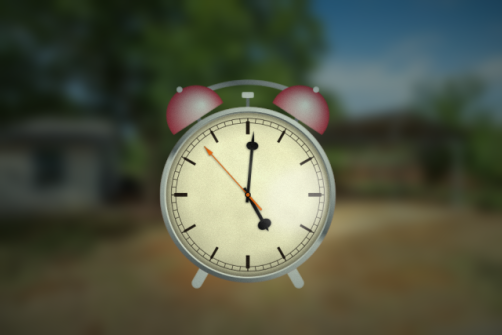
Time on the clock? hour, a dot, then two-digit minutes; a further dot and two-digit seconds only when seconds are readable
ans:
5.00.53
